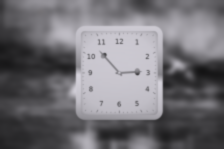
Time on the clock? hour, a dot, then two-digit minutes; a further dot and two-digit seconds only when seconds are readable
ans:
2.53
